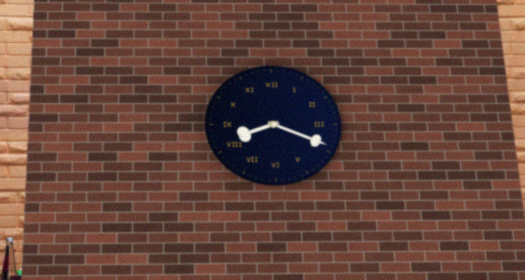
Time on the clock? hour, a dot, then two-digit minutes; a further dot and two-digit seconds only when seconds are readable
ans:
8.19
